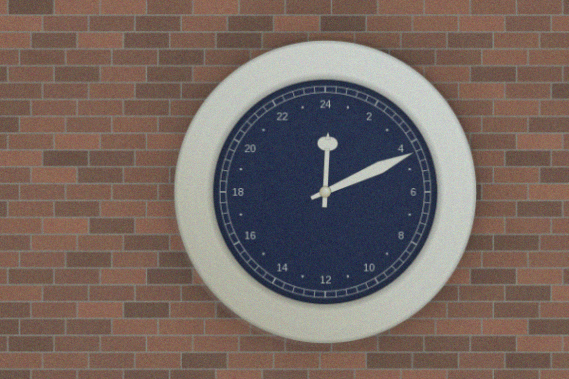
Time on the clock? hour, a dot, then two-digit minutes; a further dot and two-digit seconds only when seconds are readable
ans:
0.11
